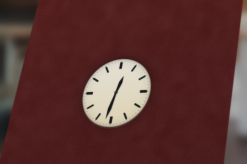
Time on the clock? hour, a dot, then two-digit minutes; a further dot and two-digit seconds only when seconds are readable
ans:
12.32
